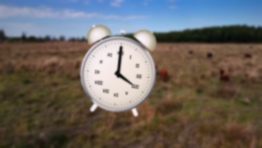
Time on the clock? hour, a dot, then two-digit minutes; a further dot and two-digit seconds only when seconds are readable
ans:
4.00
